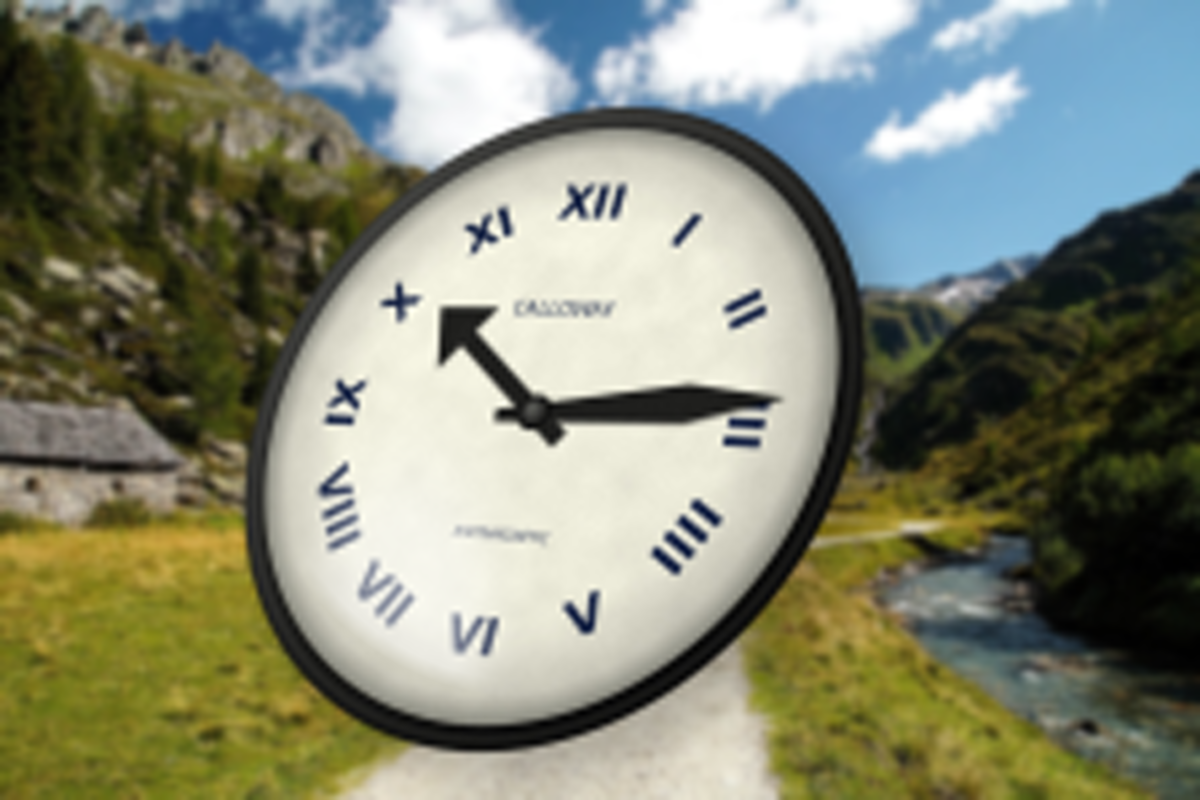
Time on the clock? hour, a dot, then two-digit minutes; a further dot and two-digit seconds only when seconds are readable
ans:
10.14
